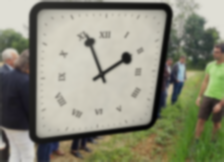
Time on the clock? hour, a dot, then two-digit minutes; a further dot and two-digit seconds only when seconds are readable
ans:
1.56
